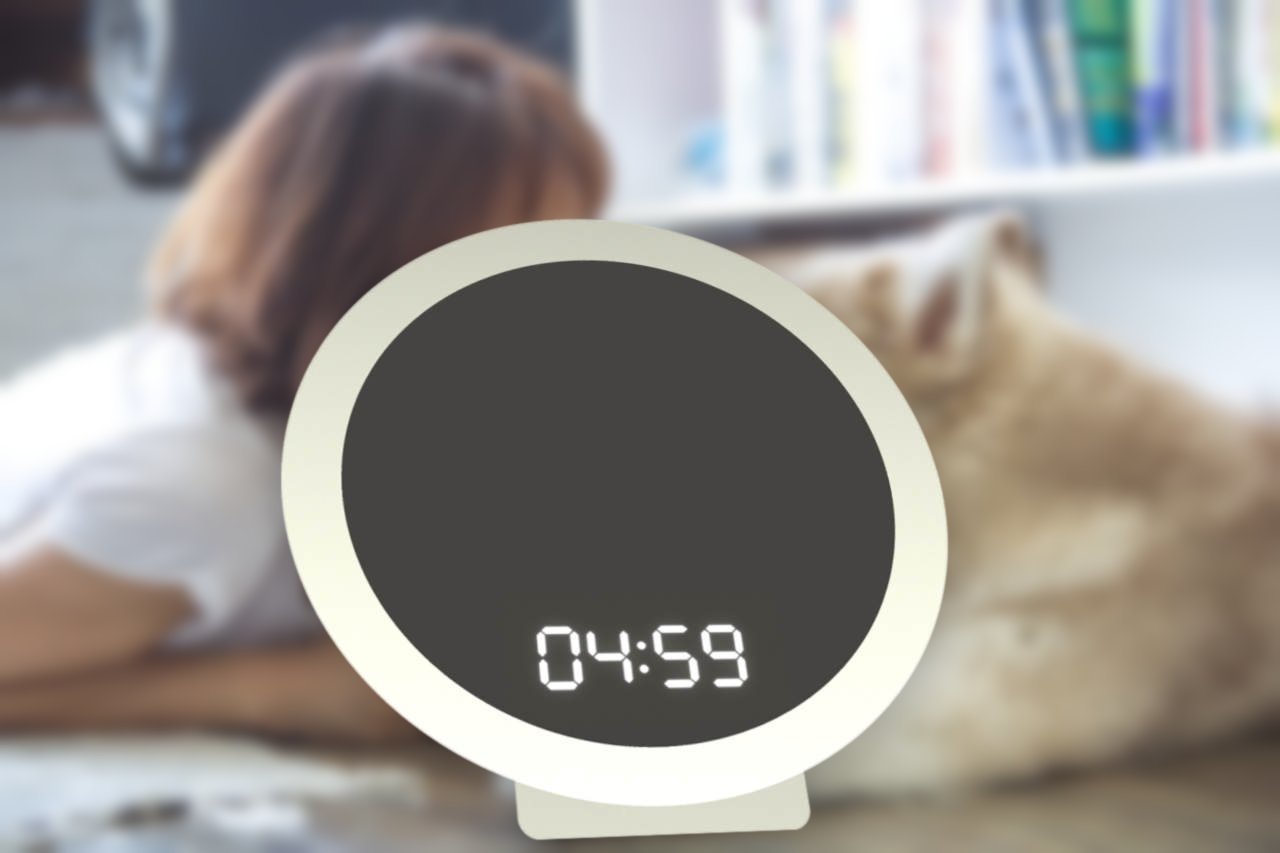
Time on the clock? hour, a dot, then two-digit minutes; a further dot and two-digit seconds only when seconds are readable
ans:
4.59
